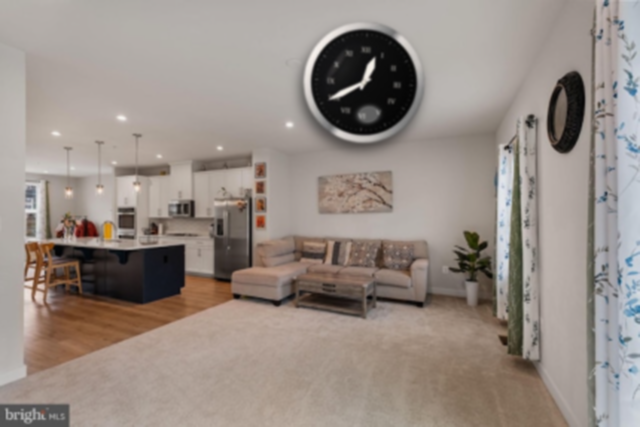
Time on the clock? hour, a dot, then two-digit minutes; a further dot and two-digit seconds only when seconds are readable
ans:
12.40
